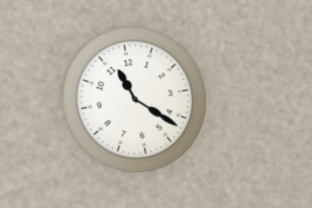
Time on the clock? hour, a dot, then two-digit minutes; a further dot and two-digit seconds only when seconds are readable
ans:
11.22
